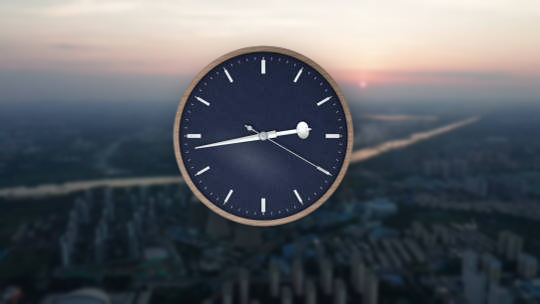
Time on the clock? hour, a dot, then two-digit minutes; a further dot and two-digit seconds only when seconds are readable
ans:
2.43.20
